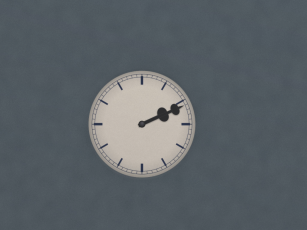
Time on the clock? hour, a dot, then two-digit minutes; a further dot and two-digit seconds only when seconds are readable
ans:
2.11
